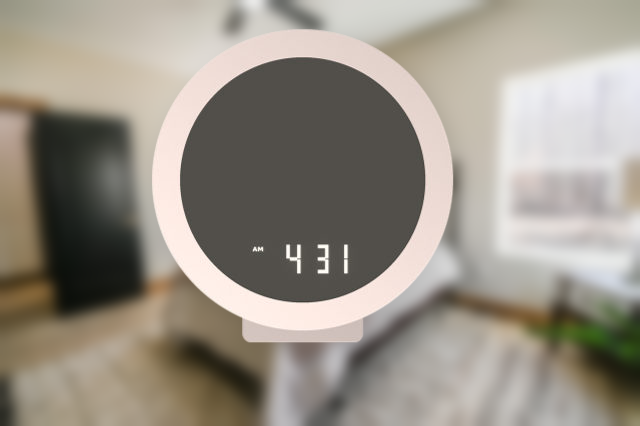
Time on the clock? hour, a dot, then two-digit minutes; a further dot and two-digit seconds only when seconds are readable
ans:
4.31
